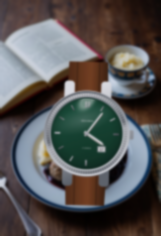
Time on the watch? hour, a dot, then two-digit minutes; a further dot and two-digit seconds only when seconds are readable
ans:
4.06
